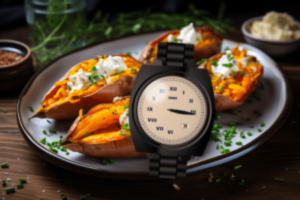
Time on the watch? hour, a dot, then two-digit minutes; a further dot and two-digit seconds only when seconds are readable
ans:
3.16
